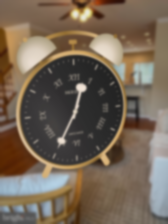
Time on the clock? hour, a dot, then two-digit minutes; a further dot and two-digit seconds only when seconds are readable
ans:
12.35
